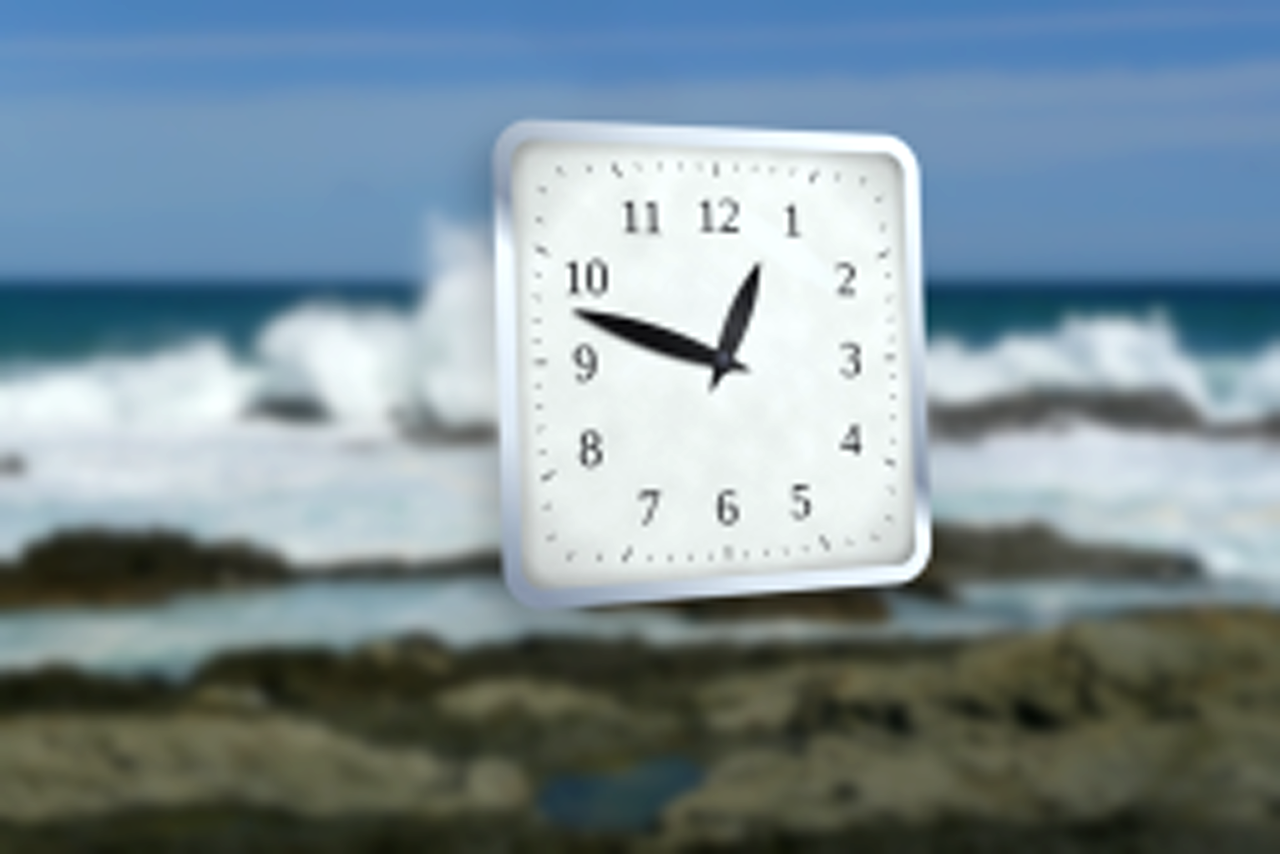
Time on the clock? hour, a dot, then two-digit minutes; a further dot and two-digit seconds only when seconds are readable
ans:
12.48
